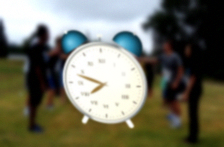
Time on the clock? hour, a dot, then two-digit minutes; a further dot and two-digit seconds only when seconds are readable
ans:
7.48
